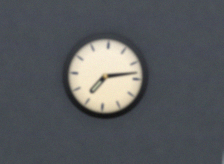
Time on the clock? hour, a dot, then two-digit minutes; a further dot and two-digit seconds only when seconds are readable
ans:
7.13
